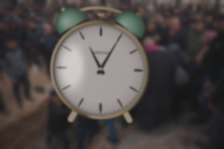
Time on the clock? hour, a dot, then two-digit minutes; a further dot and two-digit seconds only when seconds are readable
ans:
11.05
